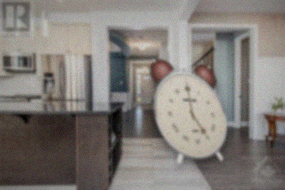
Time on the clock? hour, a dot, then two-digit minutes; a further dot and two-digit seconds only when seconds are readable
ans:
5.00
